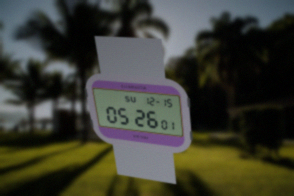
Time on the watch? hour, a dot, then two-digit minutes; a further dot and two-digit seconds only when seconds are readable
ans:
5.26
